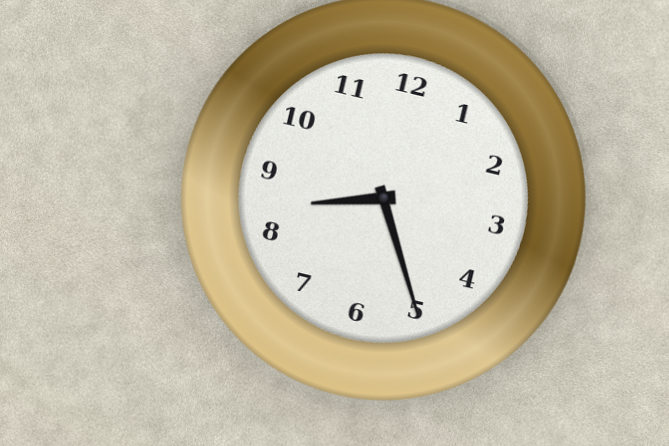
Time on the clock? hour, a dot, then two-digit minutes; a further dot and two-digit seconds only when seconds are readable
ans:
8.25
